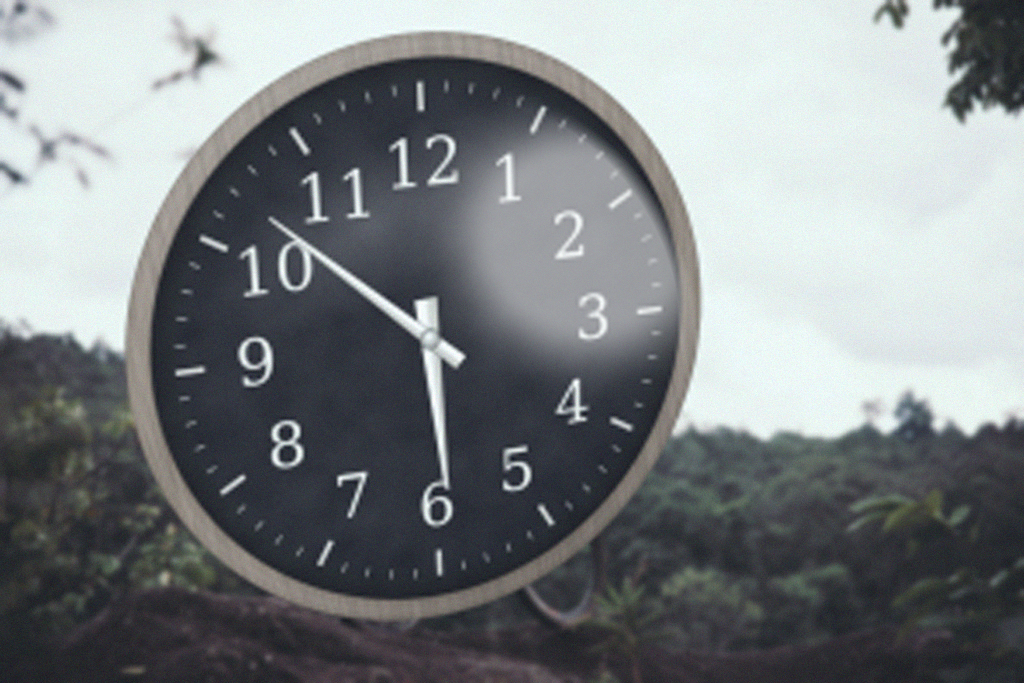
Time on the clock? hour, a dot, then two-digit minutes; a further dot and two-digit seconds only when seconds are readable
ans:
5.52
